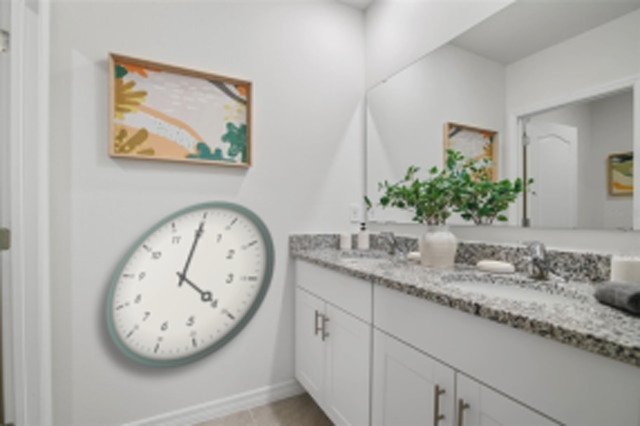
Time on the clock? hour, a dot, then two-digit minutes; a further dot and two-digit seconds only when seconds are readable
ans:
4.00
